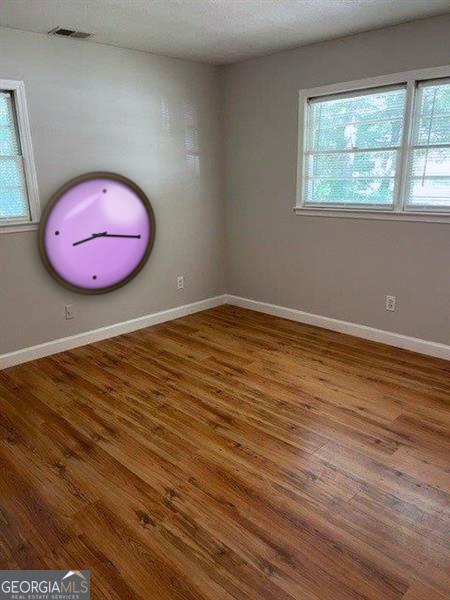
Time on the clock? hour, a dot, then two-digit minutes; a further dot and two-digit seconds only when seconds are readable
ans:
8.15
